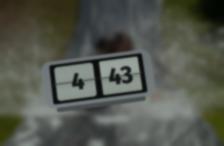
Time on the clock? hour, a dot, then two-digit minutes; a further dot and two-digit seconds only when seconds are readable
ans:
4.43
